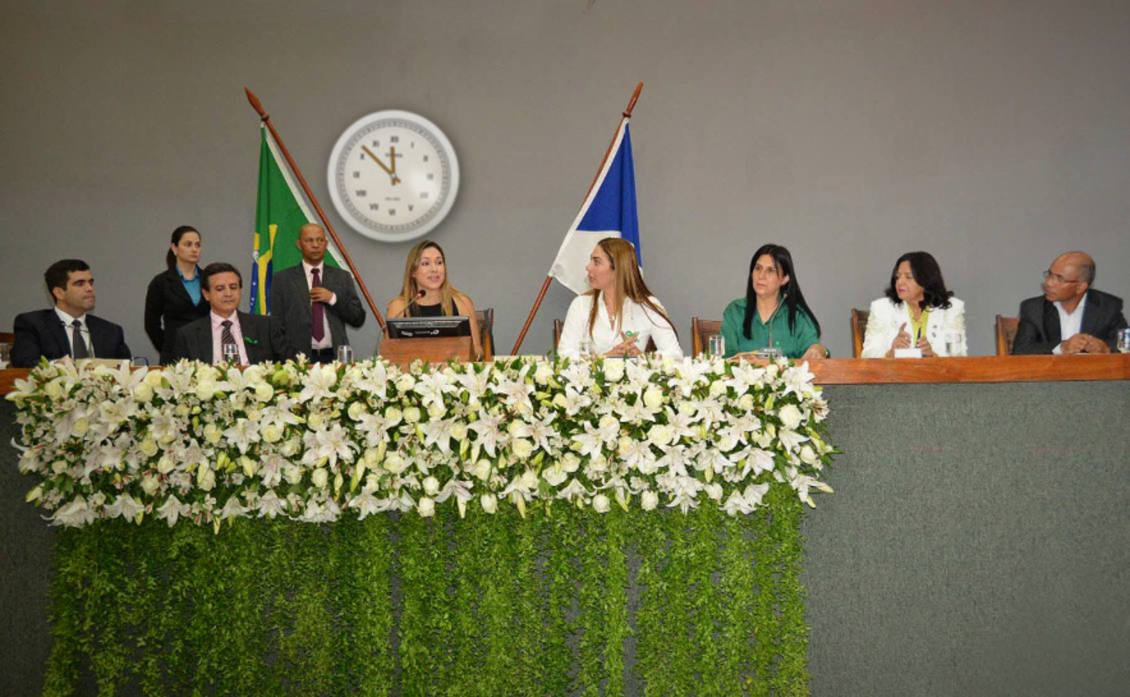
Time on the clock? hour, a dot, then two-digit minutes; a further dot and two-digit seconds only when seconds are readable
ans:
11.52
